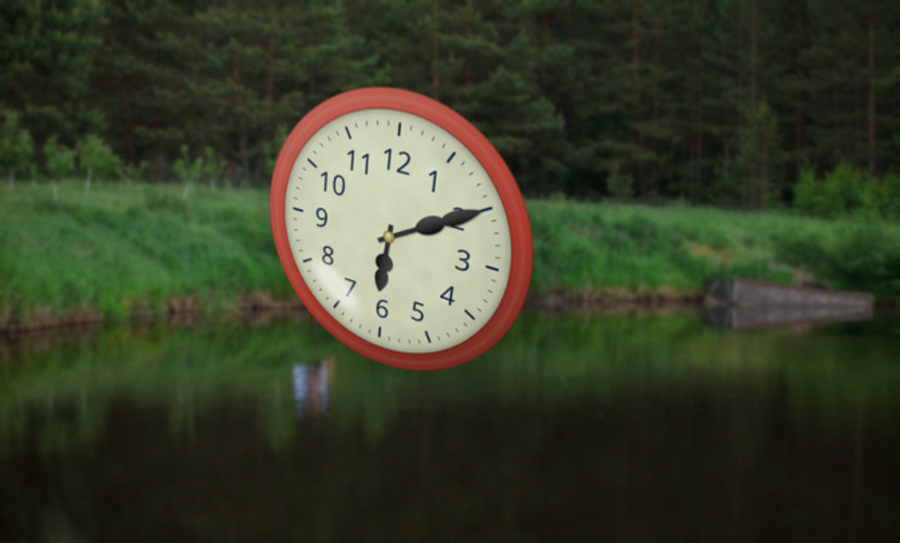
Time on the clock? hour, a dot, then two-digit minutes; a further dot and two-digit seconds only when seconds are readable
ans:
6.10
